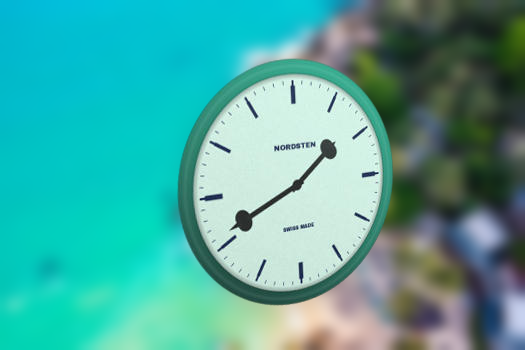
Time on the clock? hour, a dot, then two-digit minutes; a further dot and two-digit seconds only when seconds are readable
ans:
1.41
